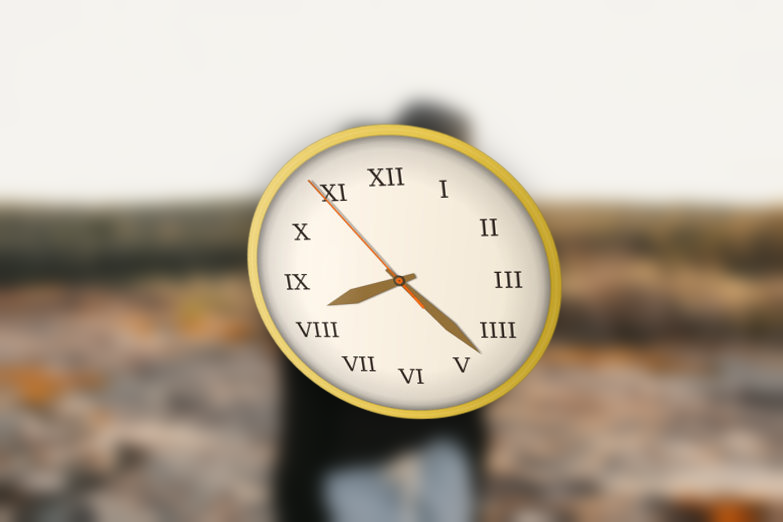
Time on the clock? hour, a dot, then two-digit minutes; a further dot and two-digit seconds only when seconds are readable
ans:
8.22.54
